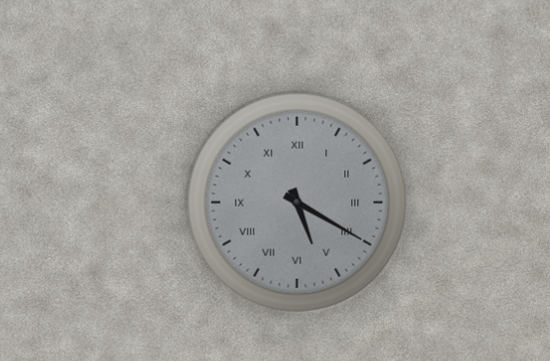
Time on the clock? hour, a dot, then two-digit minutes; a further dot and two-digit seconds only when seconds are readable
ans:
5.20
